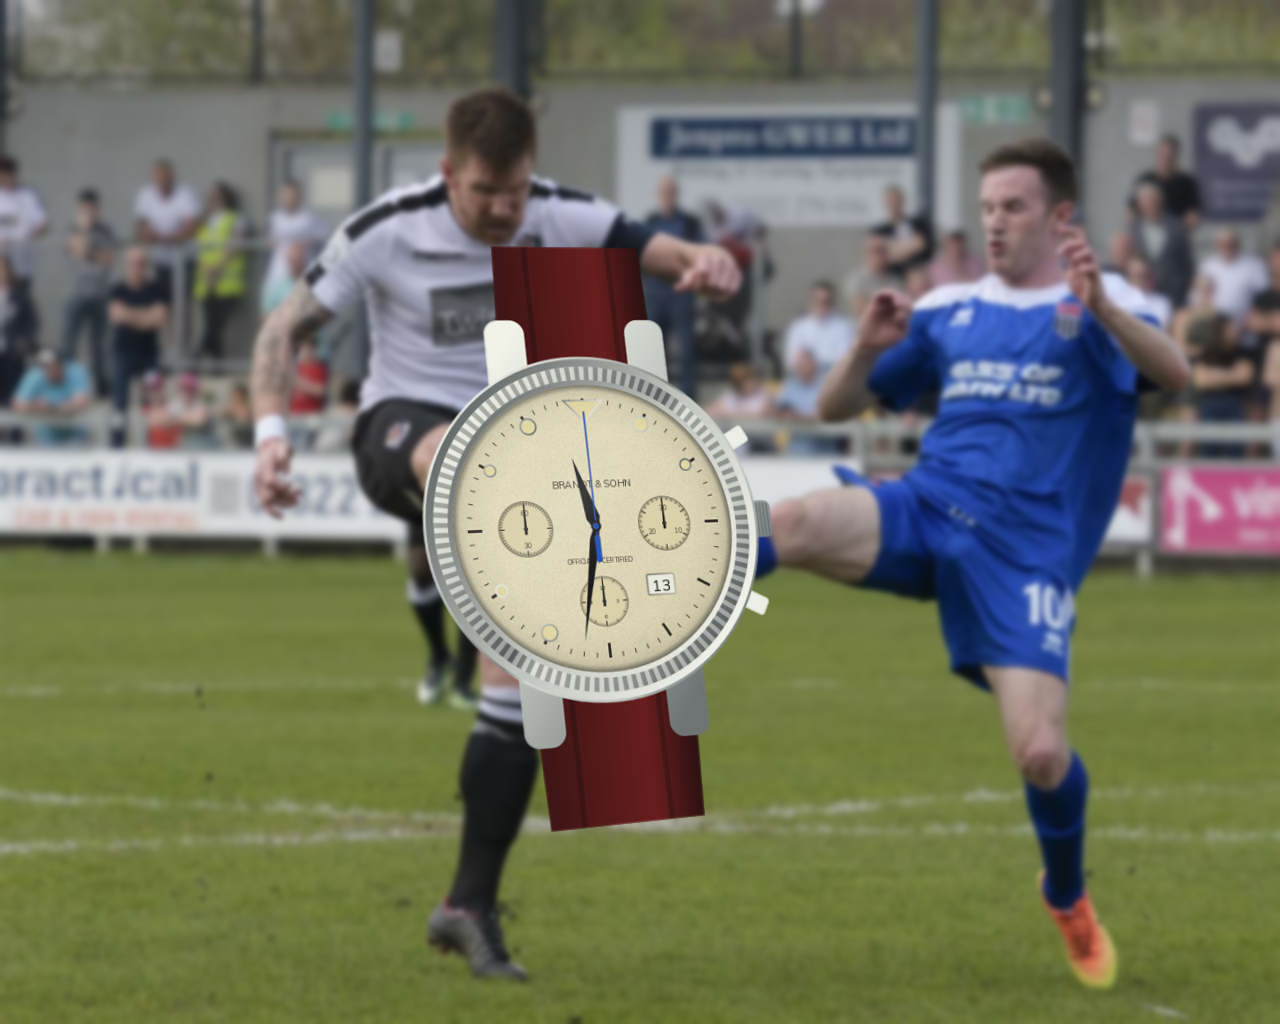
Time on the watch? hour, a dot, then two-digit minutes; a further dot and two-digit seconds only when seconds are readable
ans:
11.32
